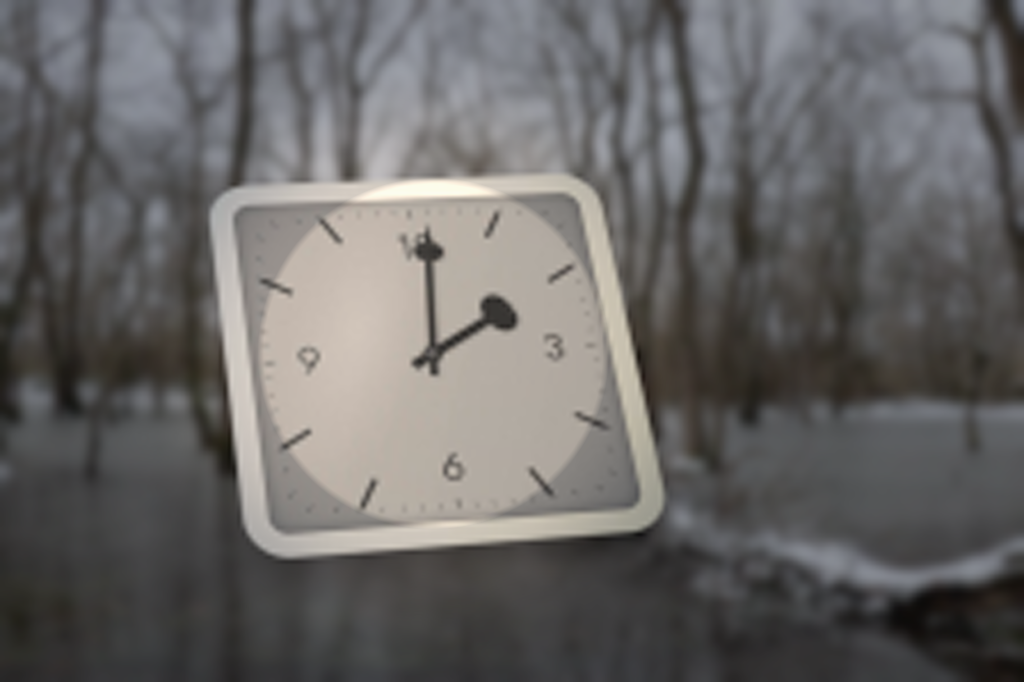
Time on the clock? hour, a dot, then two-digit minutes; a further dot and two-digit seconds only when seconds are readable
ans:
2.01
